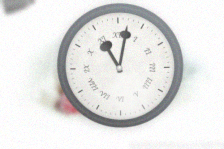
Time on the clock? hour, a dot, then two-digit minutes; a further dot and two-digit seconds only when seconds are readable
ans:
11.02
